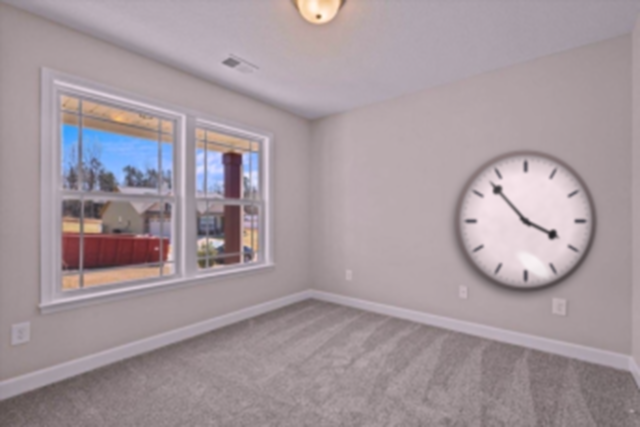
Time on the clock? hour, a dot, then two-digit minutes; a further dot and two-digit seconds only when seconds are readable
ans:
3.53
